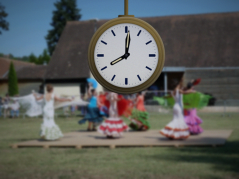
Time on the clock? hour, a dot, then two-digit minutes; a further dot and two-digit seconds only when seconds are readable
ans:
8.01
